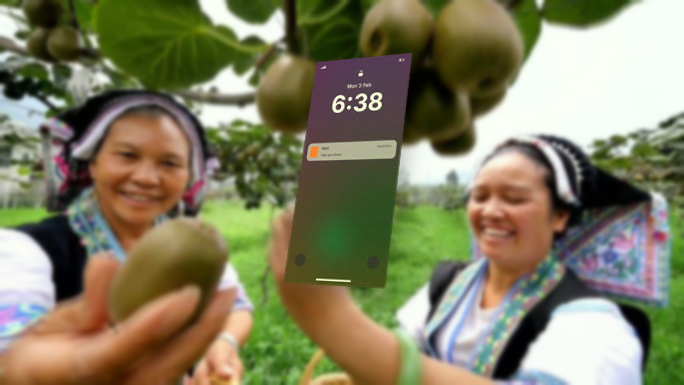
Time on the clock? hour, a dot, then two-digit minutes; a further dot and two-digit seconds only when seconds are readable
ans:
6.38
